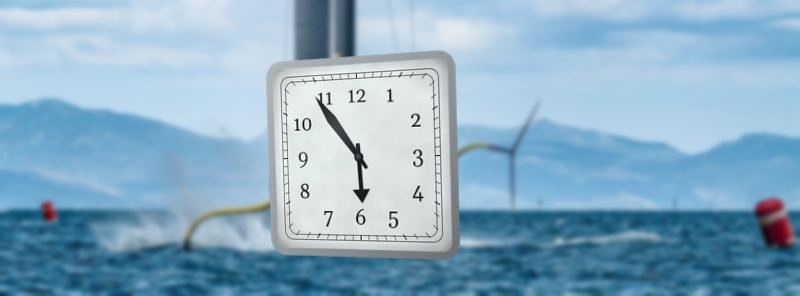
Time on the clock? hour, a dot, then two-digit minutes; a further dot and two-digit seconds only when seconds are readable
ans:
5.54
